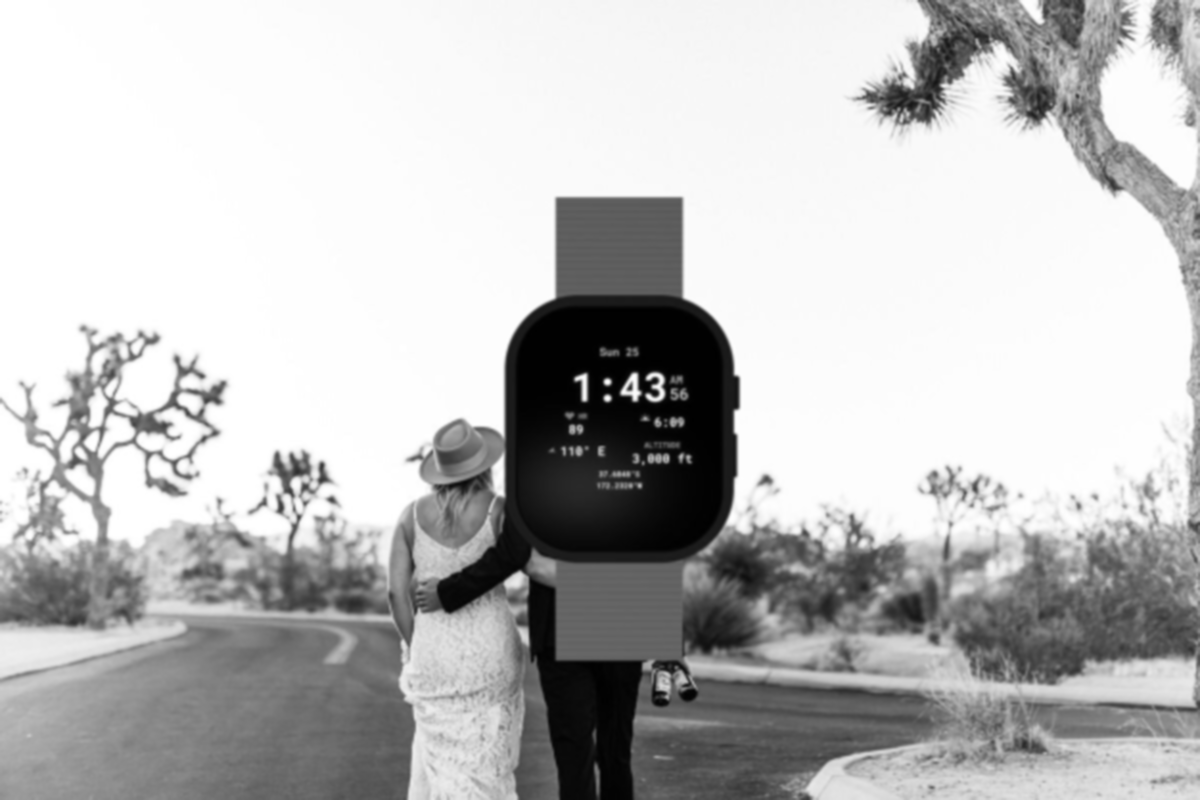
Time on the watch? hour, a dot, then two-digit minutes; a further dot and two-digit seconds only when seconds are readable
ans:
1.43
